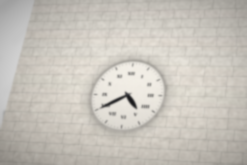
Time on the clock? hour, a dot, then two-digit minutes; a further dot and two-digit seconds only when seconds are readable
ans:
4.40
